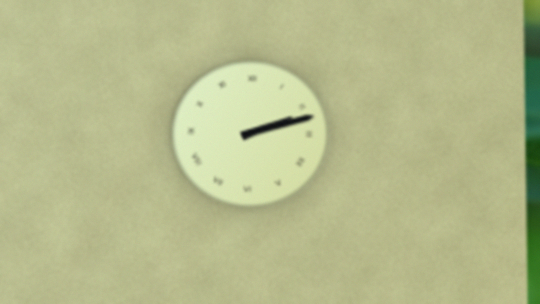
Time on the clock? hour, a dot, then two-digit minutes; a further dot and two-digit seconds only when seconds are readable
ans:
2.12
